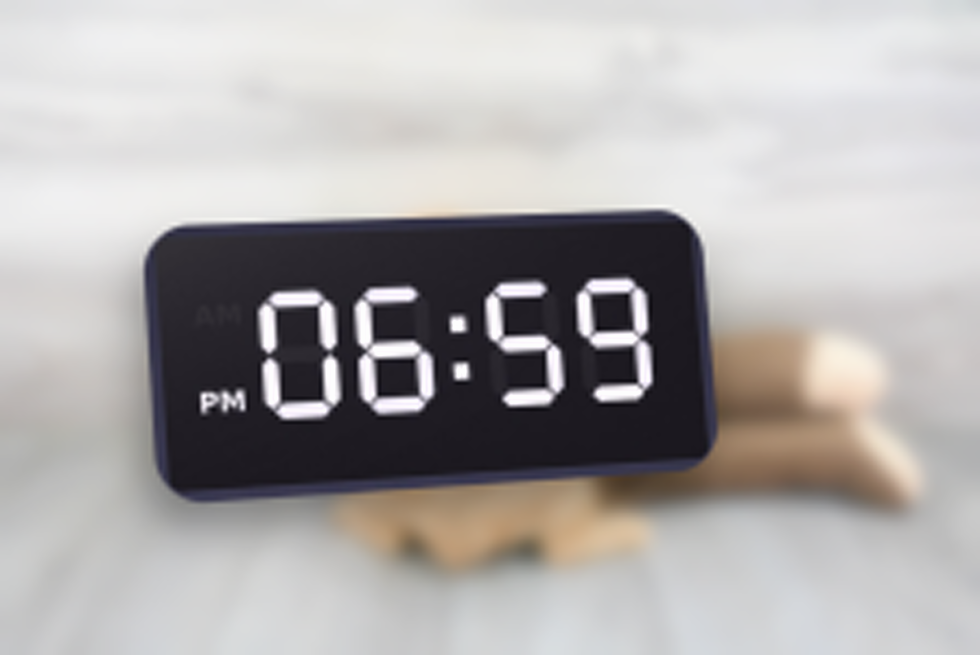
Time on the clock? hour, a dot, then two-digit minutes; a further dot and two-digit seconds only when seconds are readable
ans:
6.59
